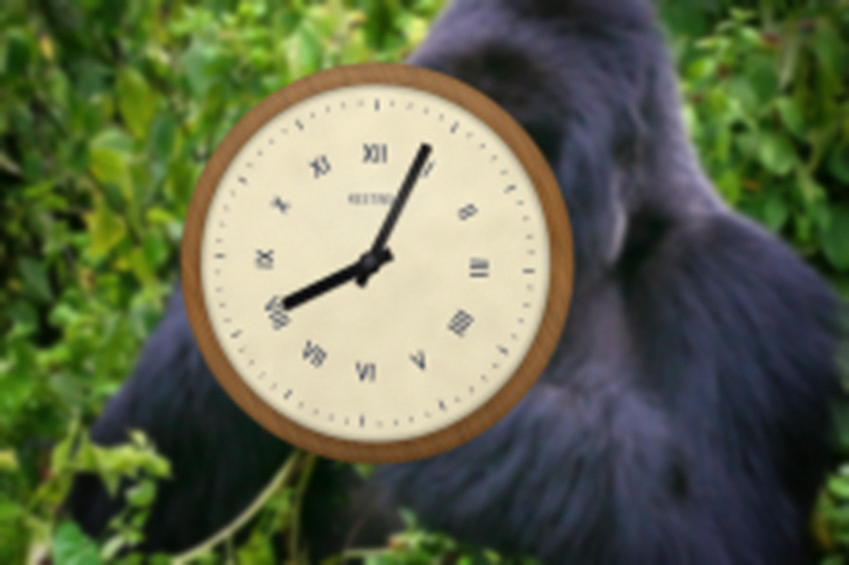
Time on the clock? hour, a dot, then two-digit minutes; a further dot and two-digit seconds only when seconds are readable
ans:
8.04
